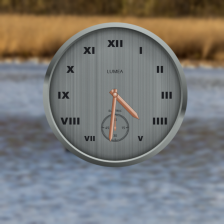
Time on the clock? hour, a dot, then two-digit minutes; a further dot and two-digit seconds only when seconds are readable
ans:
4.31
